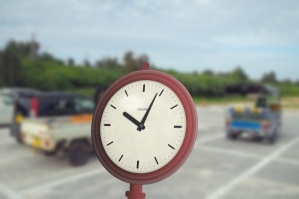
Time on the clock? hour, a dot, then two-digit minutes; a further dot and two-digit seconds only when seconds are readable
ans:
10.04
